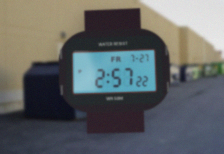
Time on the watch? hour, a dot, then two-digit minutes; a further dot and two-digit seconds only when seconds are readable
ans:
2.57.22
